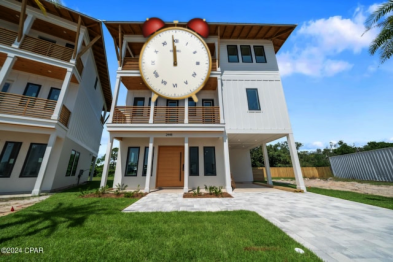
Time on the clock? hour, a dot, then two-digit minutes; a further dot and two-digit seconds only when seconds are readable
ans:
11.59
